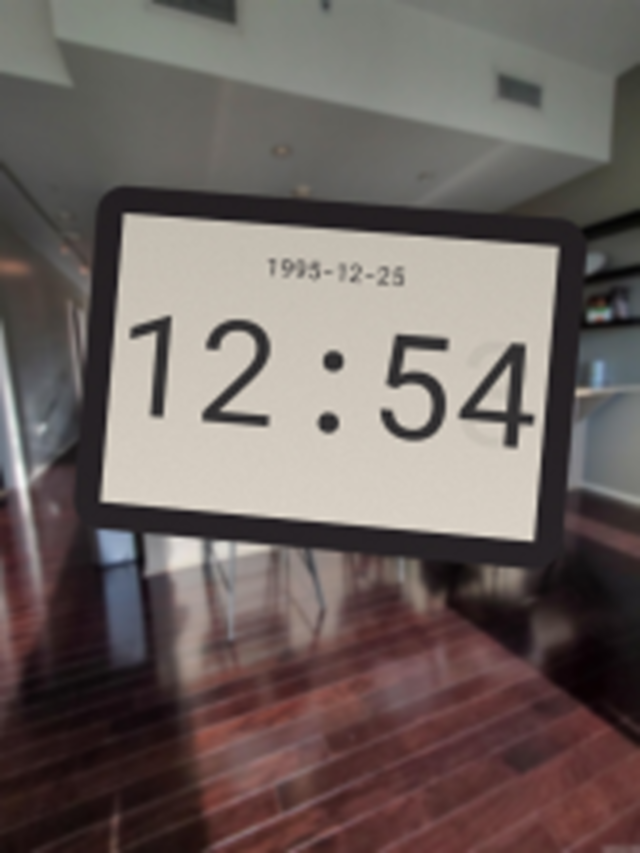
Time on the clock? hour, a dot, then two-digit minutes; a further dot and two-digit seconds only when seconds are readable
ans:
12.54
